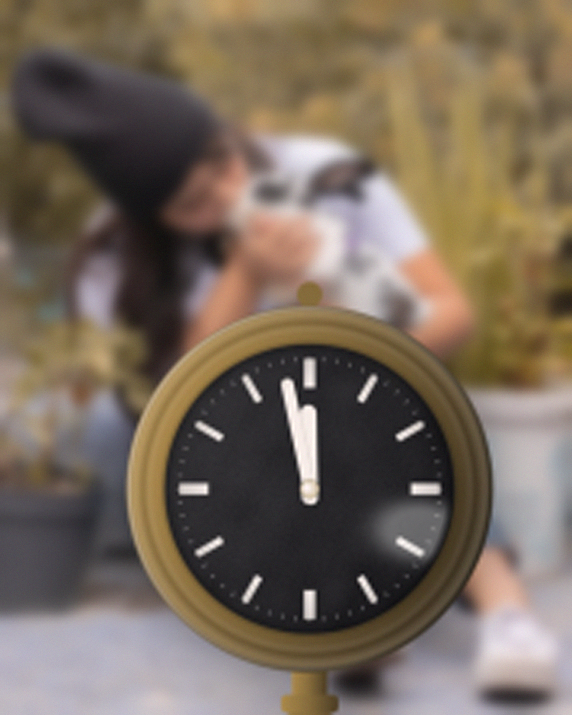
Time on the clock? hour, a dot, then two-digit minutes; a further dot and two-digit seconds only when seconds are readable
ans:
11.58
